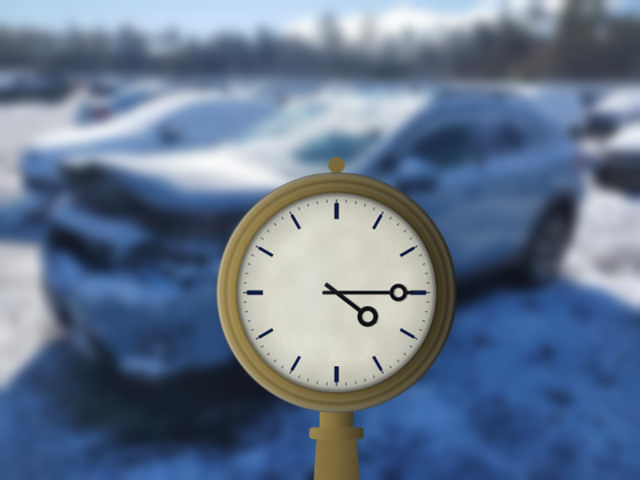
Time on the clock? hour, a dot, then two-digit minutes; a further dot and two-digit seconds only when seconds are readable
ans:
4.15
